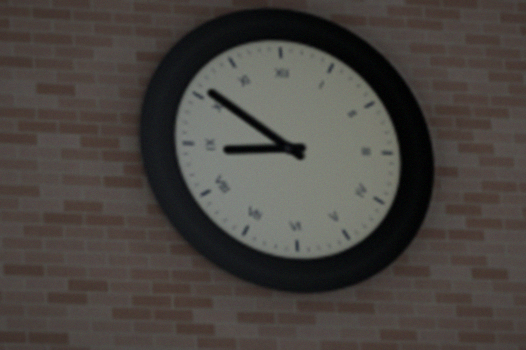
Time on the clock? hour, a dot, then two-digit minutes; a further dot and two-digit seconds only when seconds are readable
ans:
8.51
